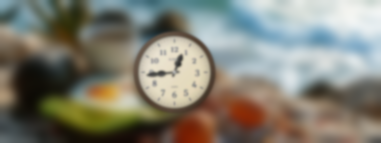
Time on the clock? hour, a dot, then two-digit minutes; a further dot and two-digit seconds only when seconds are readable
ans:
12.44
